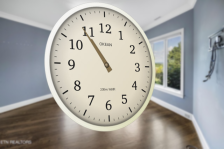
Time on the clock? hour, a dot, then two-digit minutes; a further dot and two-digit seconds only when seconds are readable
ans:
10.54
